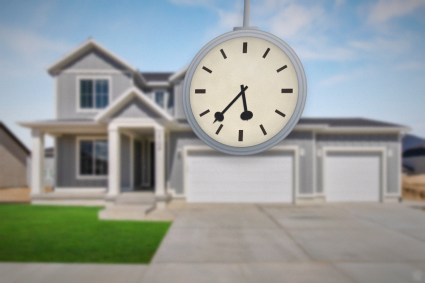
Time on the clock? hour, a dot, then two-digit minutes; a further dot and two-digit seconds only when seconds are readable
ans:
5.37
